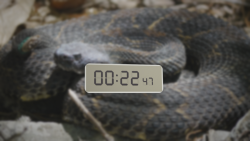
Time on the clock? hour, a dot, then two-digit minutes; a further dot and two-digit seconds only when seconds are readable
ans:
0.22.47
